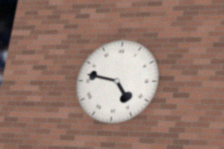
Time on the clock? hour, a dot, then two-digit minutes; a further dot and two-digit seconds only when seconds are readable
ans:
4.47
